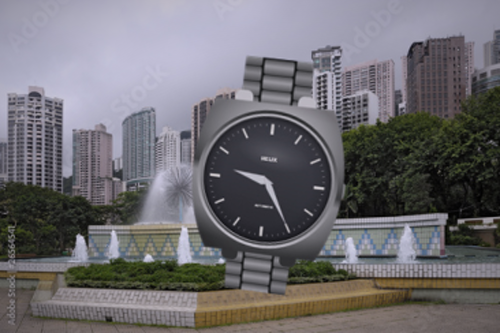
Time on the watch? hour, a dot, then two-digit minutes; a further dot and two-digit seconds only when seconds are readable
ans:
9.25
